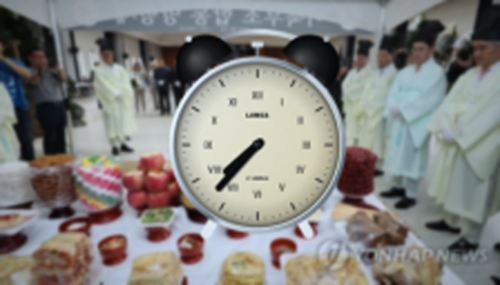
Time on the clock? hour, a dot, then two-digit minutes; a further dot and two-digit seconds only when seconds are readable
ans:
7.37
